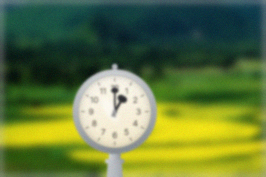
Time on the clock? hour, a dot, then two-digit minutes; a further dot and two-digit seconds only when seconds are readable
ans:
1.00
